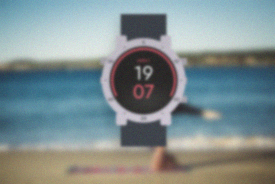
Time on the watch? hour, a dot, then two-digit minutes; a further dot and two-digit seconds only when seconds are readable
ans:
19.07
